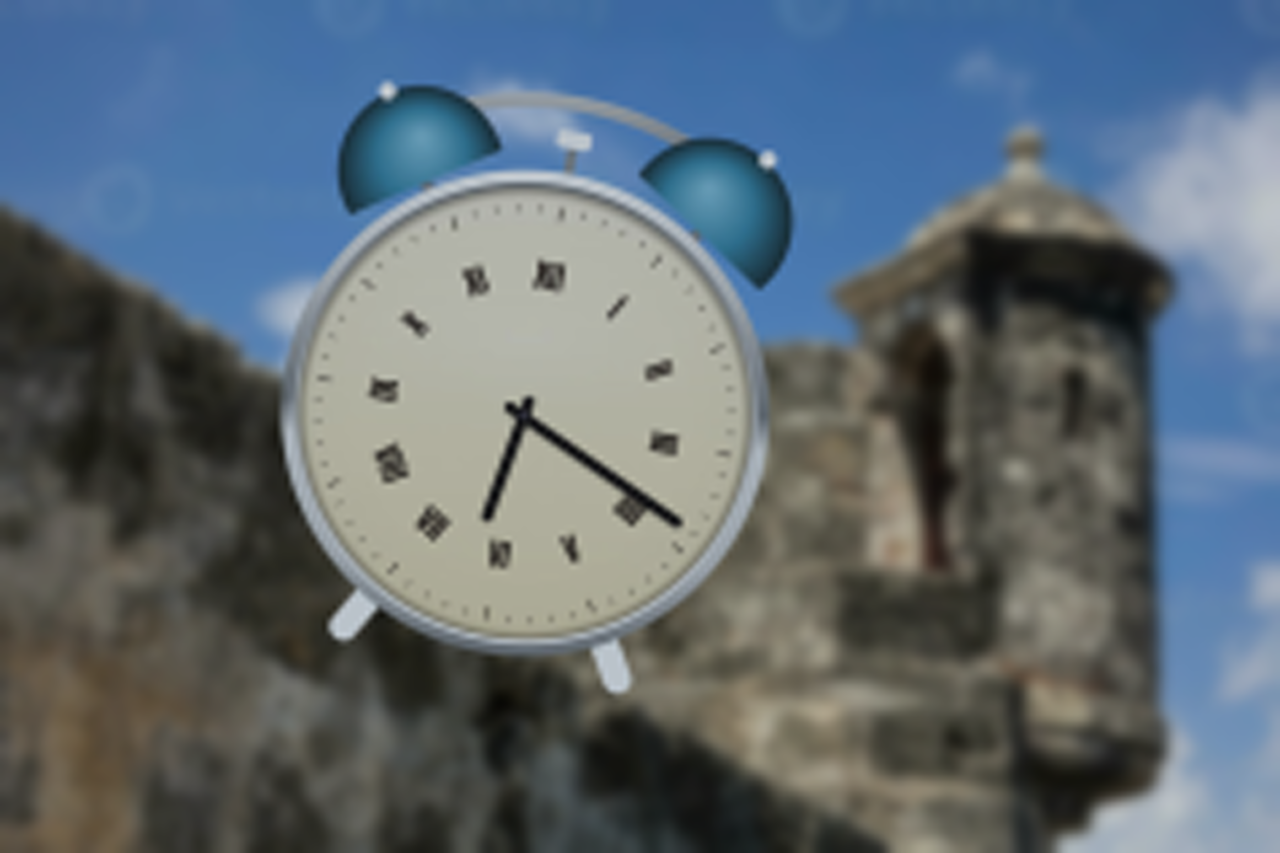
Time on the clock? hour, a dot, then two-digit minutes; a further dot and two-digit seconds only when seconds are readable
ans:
6.19
